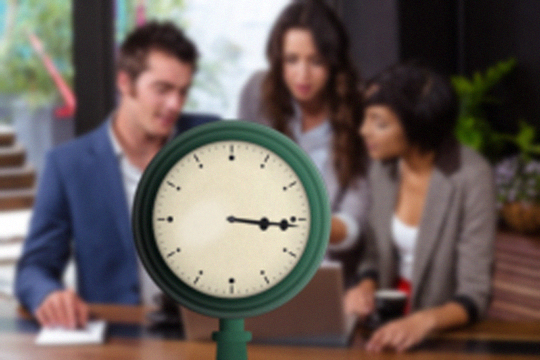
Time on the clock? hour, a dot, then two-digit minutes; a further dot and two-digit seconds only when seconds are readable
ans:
3.16
